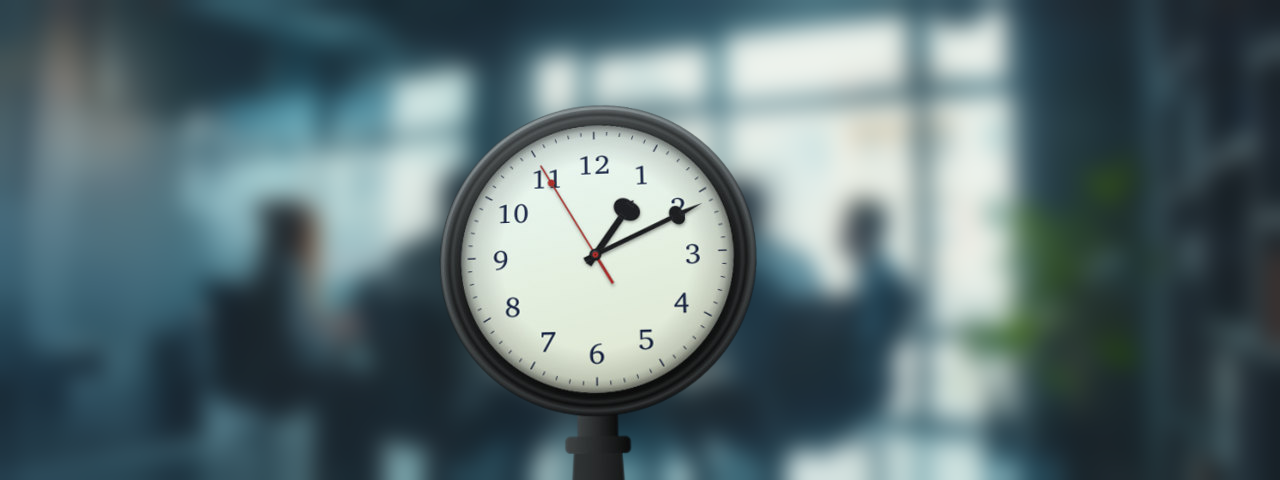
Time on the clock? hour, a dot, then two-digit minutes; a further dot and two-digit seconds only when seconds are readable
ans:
1.10.55
